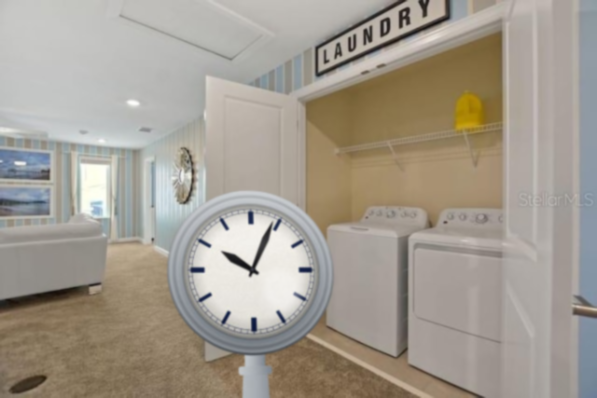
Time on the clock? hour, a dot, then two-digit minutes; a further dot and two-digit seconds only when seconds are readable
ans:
10.04
